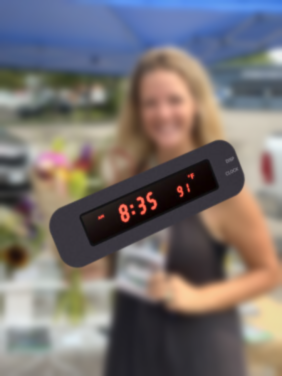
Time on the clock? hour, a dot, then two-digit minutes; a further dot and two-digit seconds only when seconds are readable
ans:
8.35
